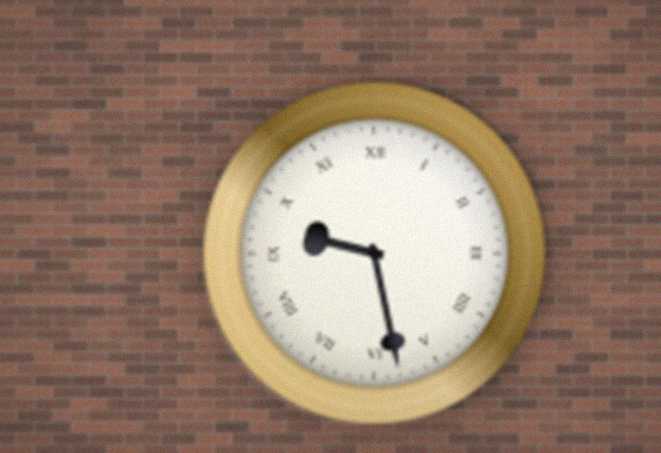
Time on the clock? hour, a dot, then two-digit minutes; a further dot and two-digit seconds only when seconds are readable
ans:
9.28
